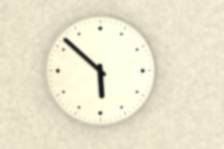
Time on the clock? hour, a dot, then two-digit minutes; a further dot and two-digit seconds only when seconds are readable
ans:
5.52
